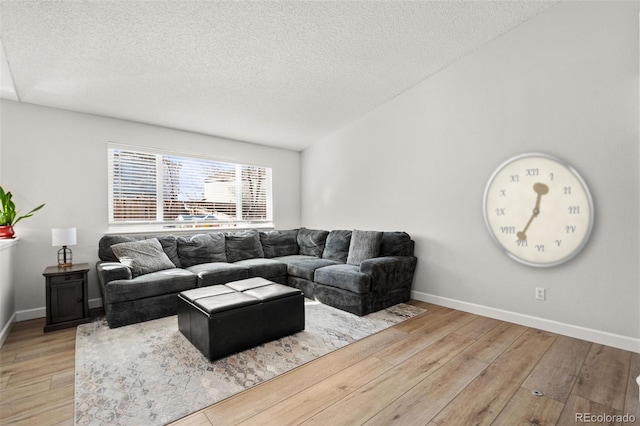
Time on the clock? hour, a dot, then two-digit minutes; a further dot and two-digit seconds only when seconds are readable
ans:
12.36
